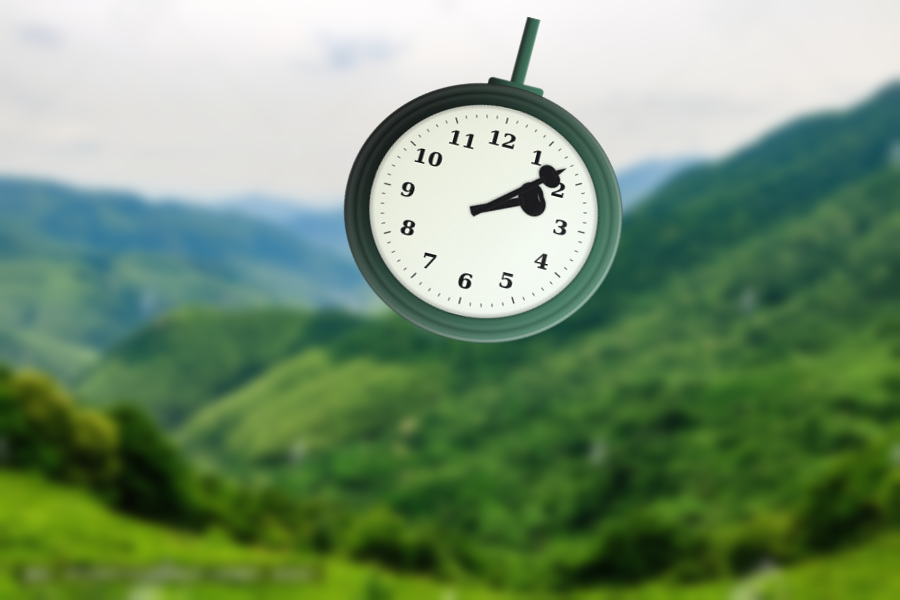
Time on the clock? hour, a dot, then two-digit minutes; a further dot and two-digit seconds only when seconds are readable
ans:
2.08
